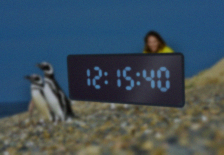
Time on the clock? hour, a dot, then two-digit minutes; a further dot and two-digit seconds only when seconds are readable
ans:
12.15.40
